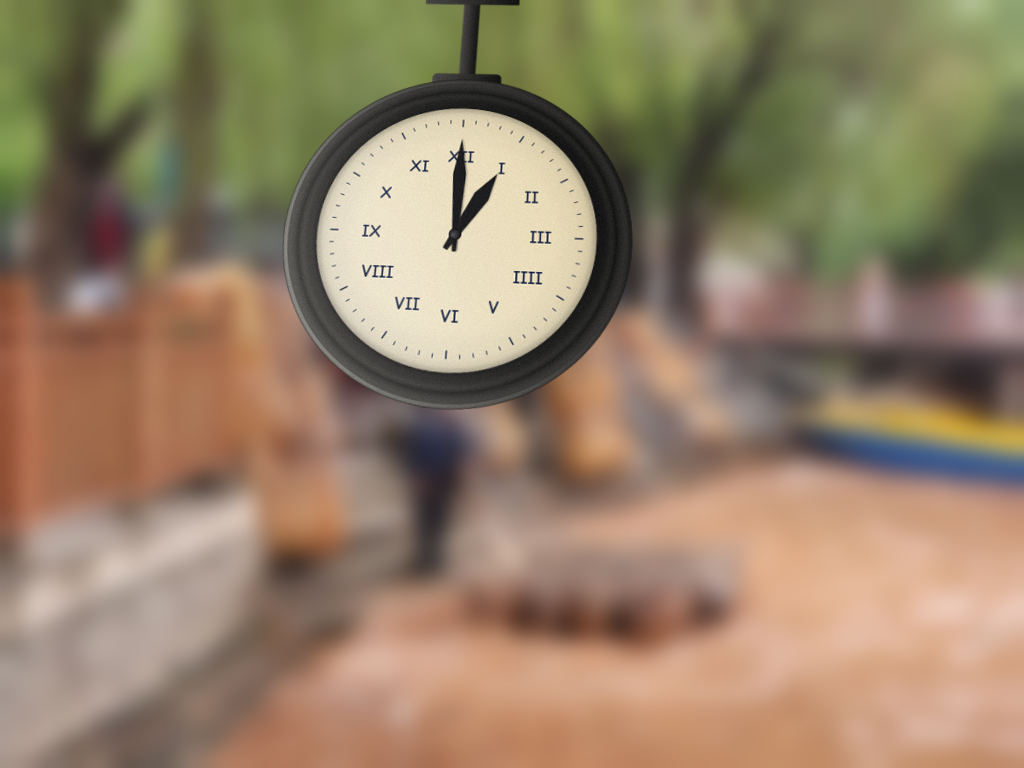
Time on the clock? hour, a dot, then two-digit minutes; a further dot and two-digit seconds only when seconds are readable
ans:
1.00
